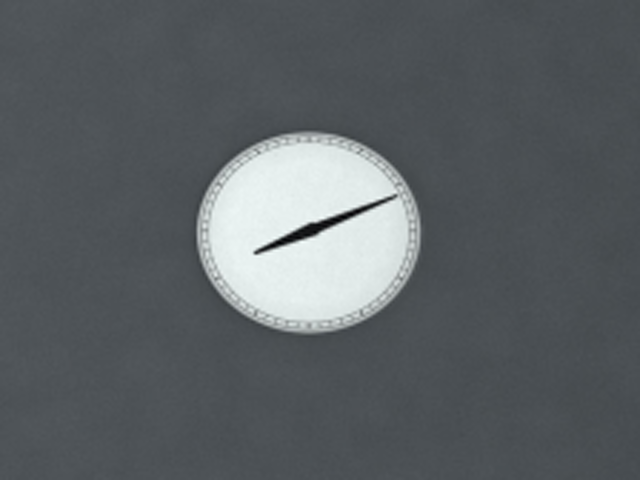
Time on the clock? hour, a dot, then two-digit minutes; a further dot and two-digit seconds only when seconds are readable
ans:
8.11
